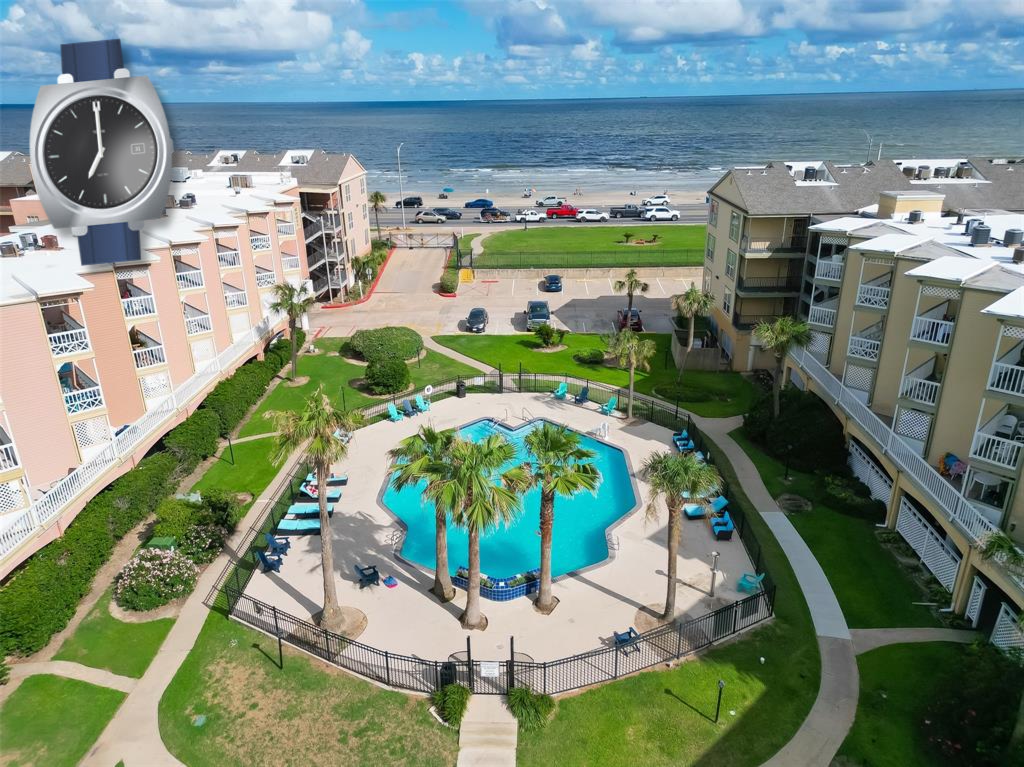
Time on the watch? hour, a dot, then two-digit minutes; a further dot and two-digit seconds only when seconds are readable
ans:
7.00
